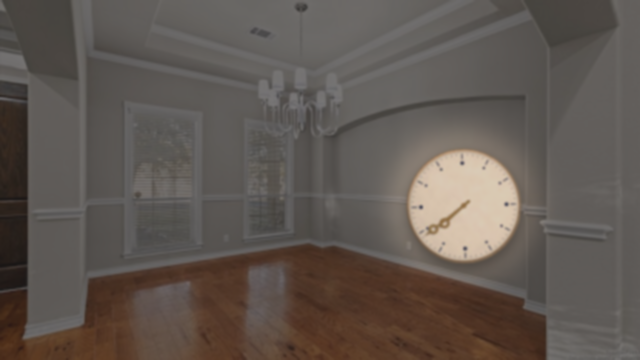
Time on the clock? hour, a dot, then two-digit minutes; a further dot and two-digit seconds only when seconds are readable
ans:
7.39
